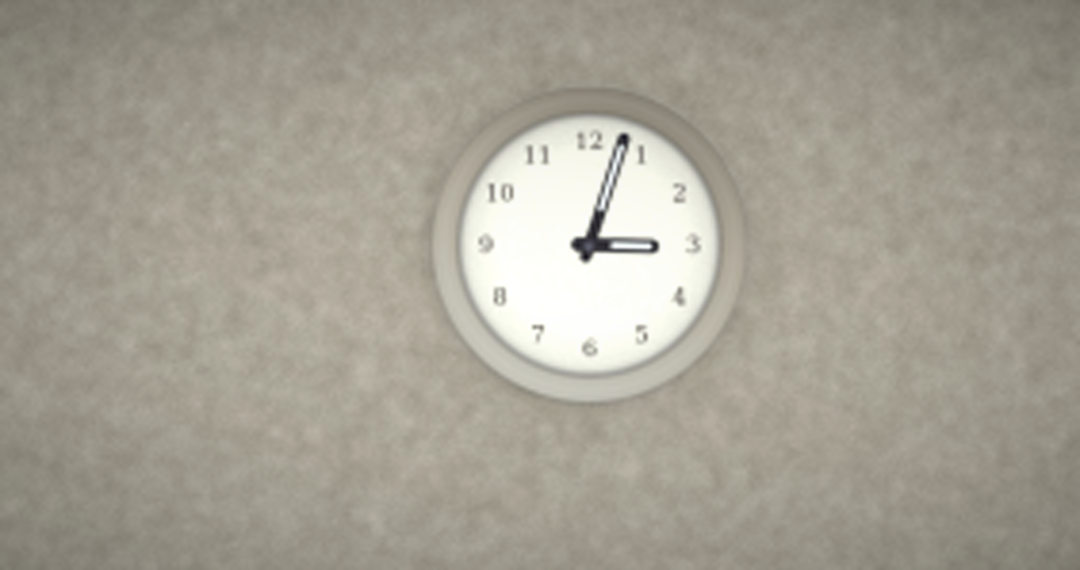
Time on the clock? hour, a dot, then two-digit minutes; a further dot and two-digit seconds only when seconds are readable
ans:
3.03
